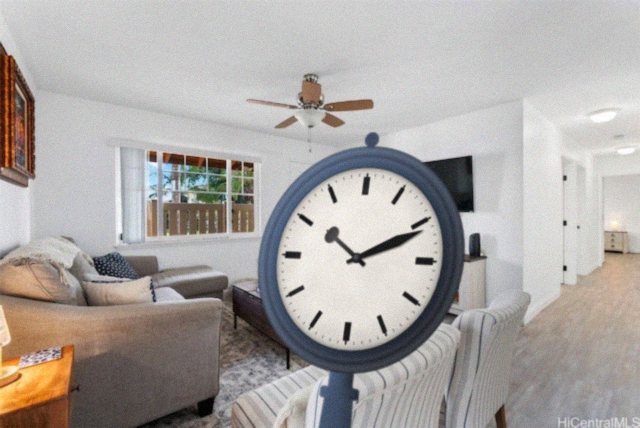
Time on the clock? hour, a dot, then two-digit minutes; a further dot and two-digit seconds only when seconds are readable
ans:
10.11
